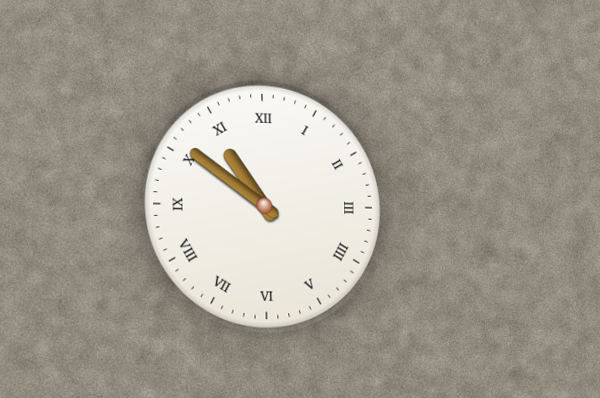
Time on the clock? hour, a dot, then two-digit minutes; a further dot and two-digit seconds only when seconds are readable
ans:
10.51
